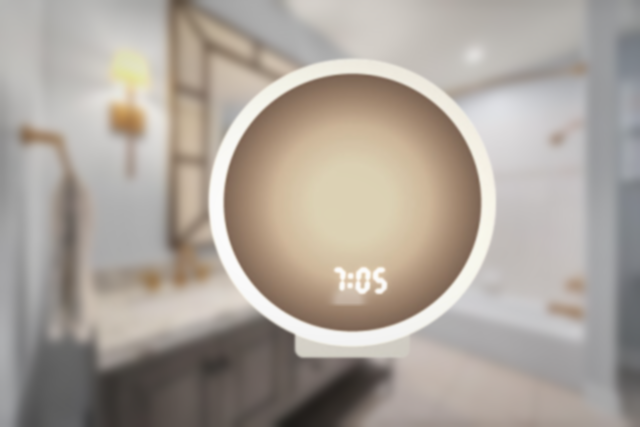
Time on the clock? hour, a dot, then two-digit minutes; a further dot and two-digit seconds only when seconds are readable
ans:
7.05
